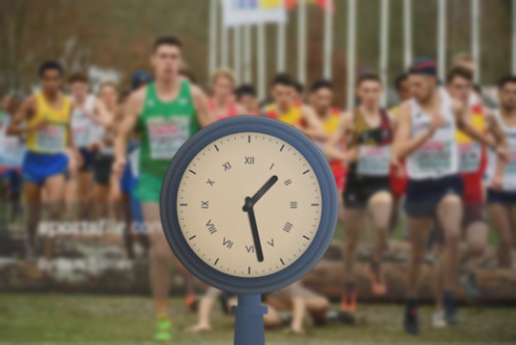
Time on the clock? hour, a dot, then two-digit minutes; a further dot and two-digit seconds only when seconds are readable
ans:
1.28
